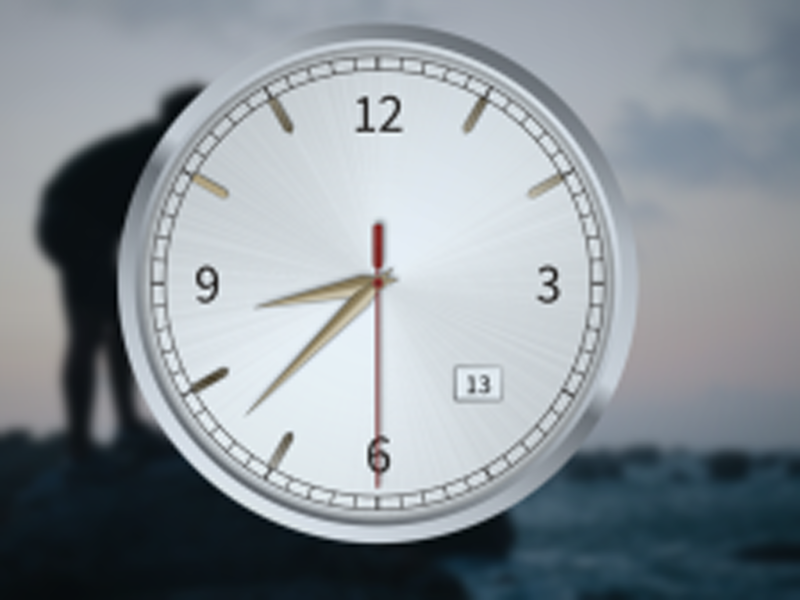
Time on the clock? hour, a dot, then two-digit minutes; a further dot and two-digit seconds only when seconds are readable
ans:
8.37.30
